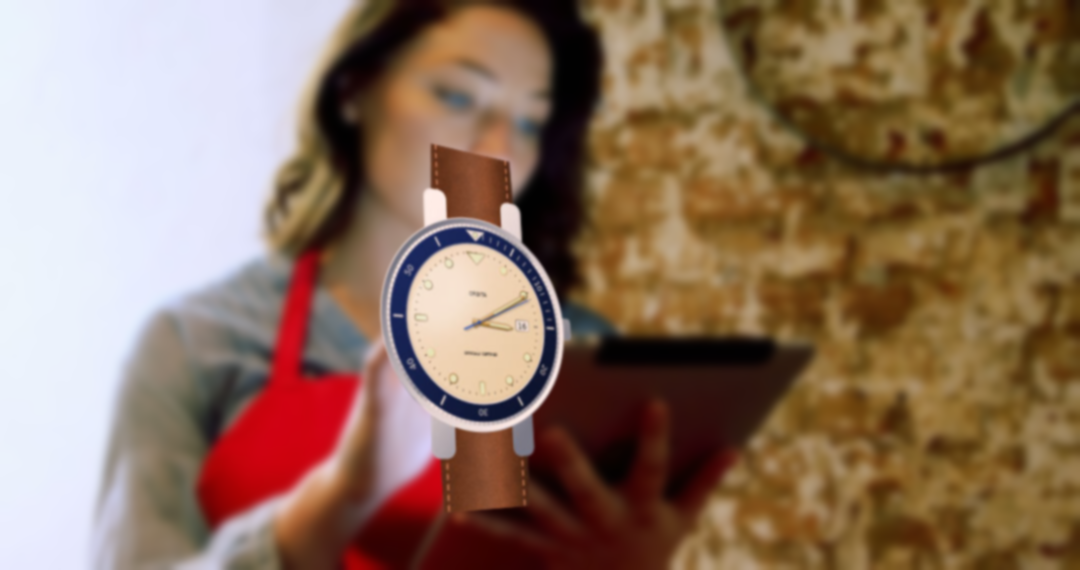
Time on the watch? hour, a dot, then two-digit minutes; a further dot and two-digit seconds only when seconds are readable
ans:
3.10.11
